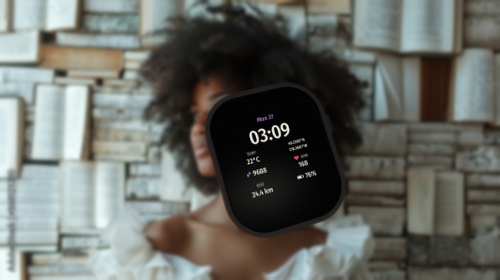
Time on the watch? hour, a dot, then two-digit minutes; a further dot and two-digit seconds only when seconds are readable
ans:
3.09
